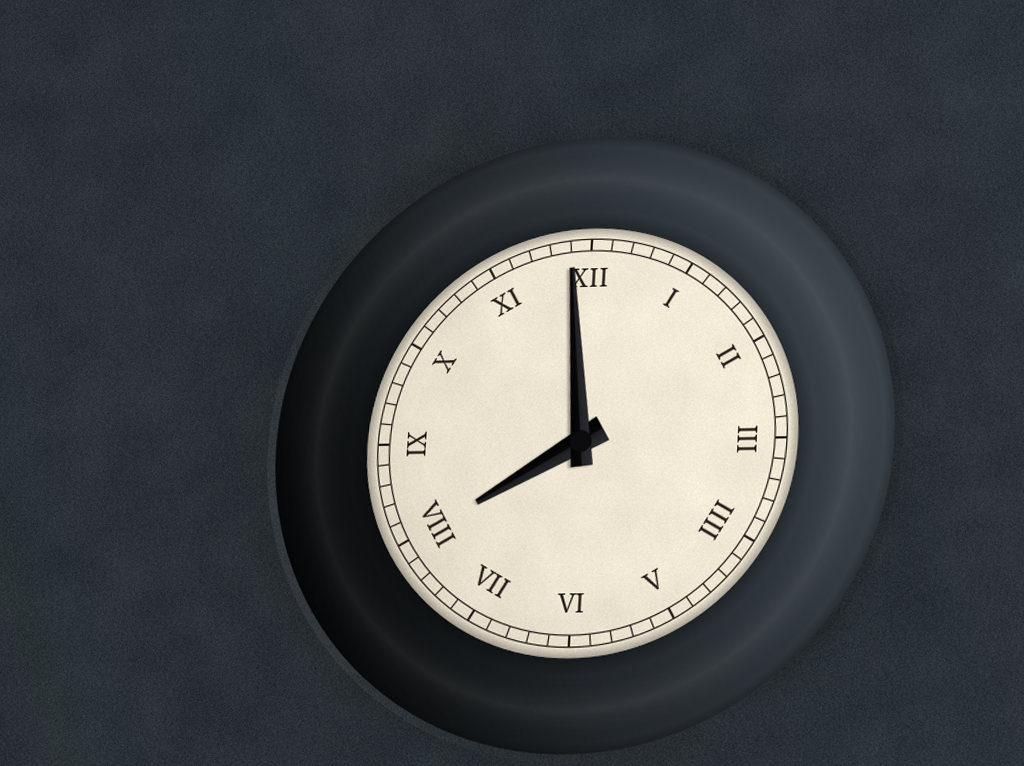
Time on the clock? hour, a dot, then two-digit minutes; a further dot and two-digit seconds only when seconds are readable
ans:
7.59
